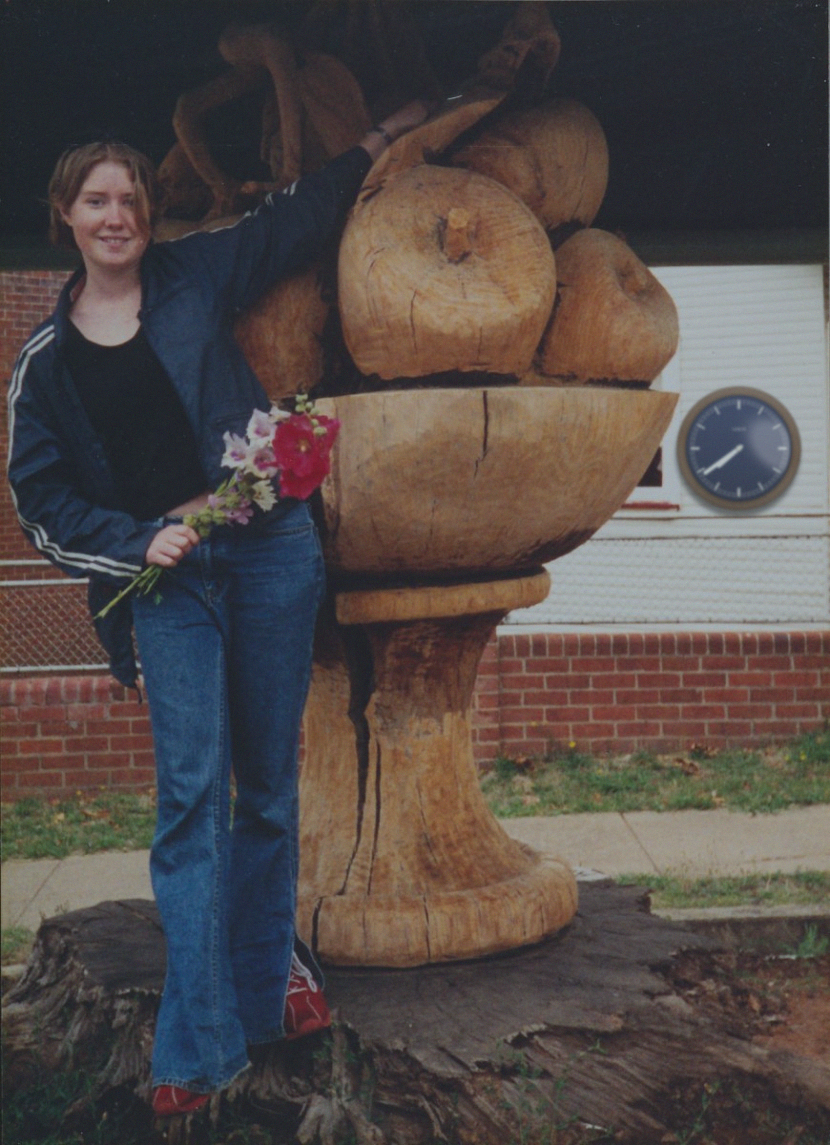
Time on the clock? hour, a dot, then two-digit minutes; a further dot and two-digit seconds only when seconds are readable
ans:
7.39
